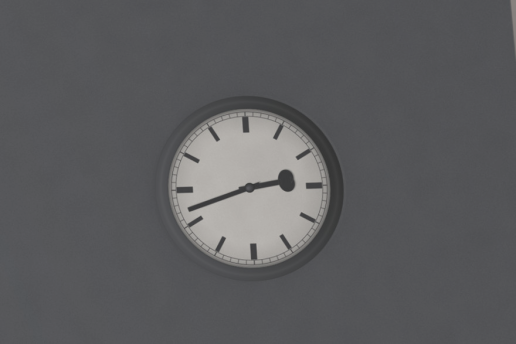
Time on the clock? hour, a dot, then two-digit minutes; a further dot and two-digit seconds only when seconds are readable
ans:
2.42
